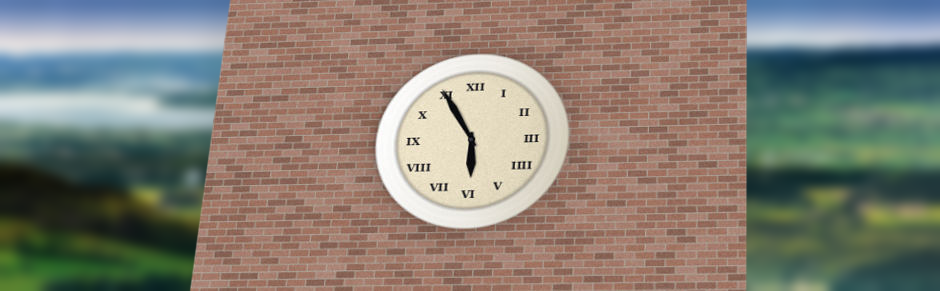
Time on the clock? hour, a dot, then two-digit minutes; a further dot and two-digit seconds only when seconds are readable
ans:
5.55
